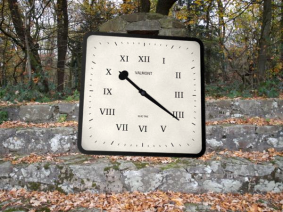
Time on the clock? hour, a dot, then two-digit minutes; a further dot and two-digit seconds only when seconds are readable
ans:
10.21
